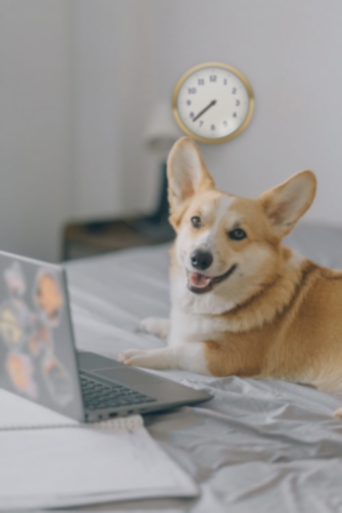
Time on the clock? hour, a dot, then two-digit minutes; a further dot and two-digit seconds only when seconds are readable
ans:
7.38
